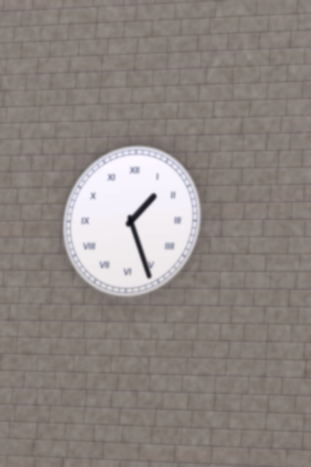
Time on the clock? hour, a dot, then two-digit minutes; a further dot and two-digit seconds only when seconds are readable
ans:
1.26
